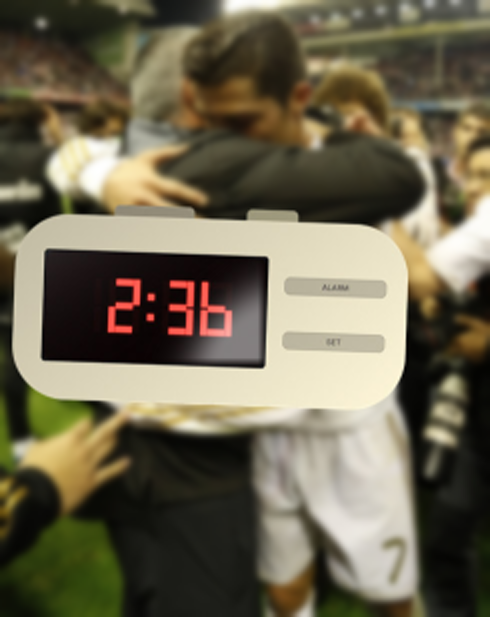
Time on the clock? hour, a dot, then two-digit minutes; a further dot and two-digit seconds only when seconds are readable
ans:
2.36
